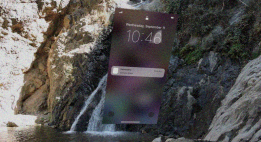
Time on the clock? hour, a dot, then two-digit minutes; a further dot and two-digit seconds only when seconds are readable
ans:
10.46
